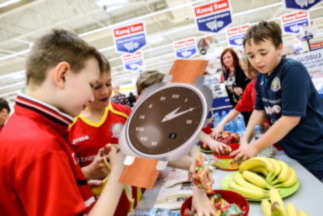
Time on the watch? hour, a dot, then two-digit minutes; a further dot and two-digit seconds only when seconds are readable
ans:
1.10
